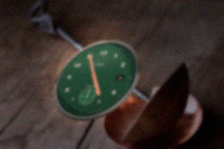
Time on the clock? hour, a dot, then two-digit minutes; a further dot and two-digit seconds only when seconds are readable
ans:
4.55
